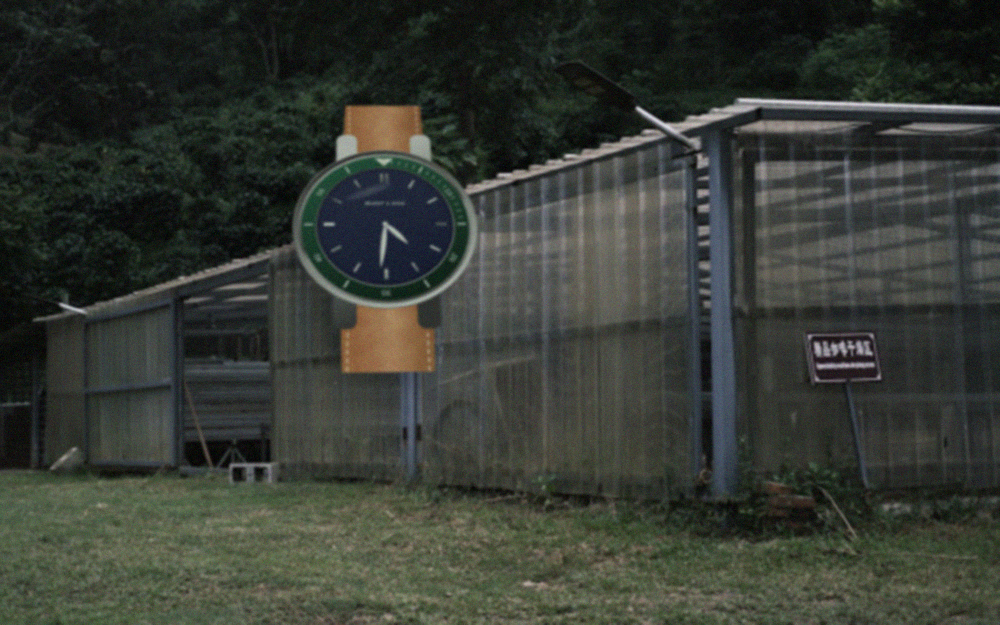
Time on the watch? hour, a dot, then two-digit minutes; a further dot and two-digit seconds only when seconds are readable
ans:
4.31
